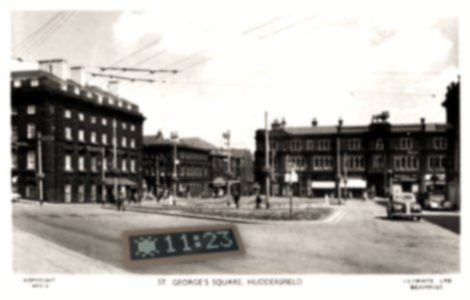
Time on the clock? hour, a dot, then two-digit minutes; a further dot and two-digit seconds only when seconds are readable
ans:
11.23
